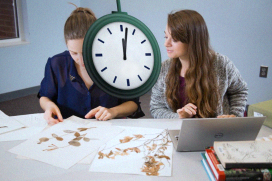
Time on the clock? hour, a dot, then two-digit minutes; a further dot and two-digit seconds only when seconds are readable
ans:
12.02
